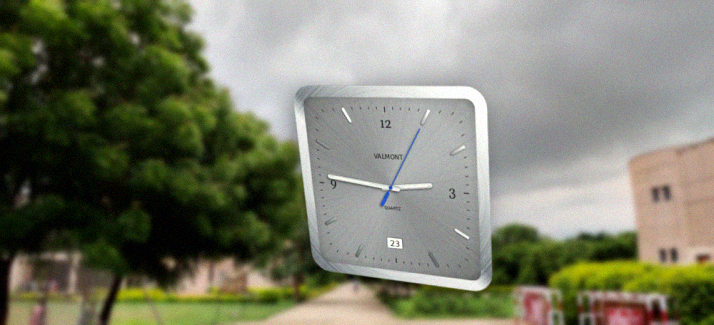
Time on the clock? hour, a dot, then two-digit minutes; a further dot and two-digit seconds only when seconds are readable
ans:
2.46.05
